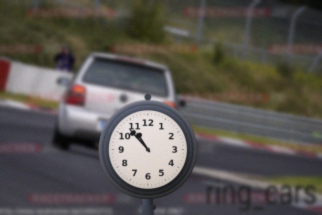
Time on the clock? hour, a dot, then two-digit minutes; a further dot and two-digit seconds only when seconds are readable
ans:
10.53
